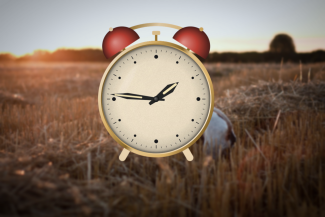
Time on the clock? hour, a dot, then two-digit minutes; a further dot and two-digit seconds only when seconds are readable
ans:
1.46
